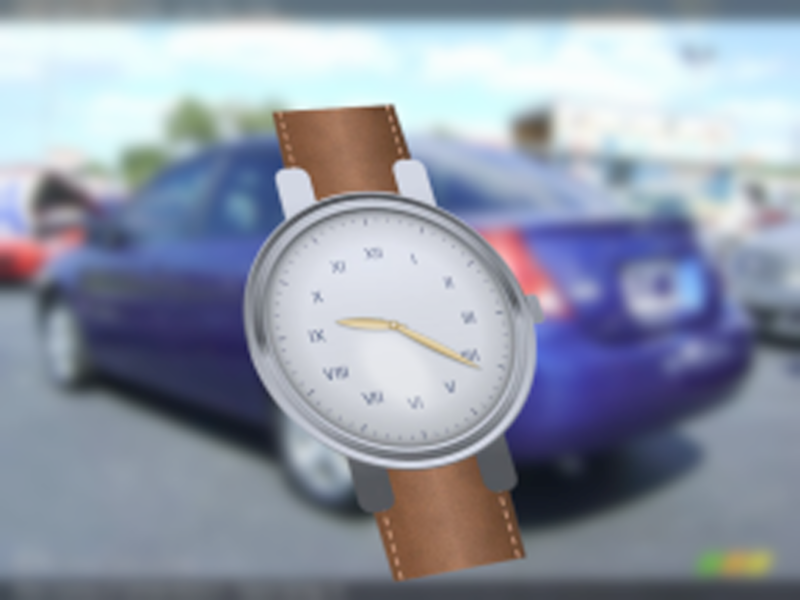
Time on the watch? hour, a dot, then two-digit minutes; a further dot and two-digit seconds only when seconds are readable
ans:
9.21
